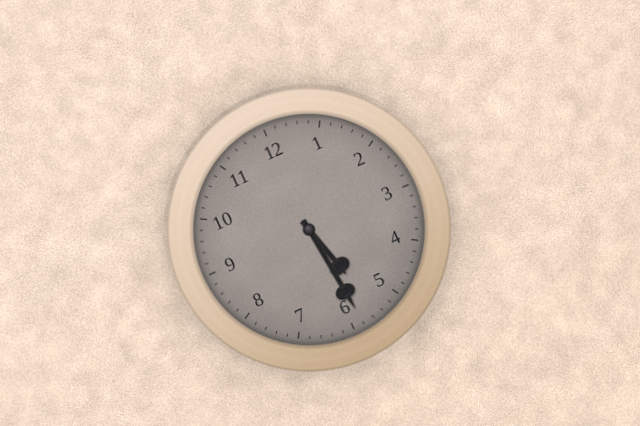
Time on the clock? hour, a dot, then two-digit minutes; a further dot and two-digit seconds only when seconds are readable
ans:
5.29
